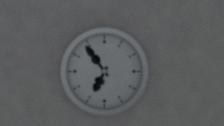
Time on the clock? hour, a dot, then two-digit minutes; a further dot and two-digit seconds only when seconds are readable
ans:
6.54
